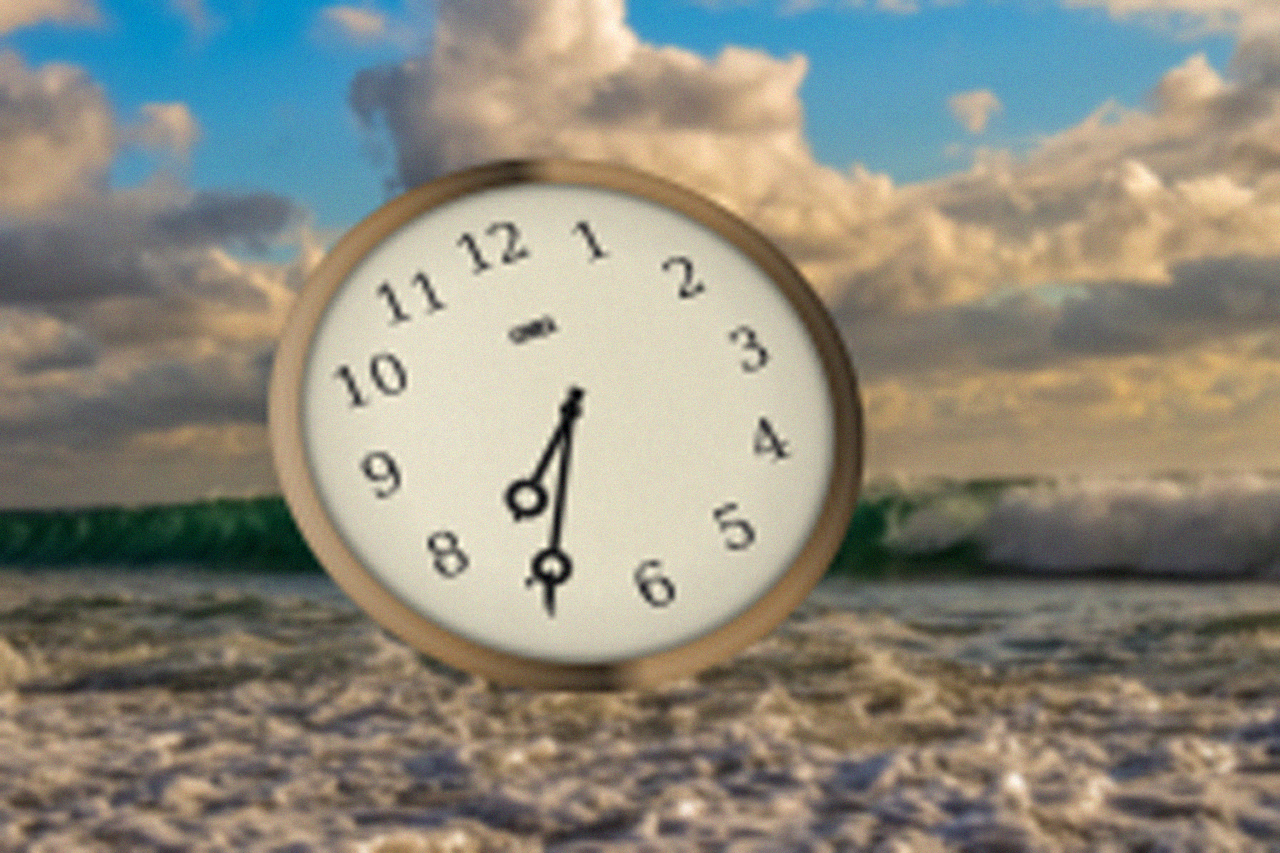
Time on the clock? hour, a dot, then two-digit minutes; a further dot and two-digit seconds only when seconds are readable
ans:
7.35
